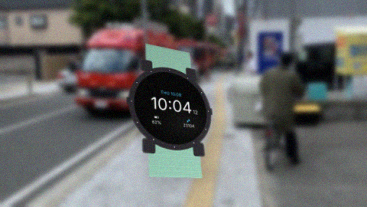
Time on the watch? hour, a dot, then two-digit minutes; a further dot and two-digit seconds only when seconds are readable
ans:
10.04
